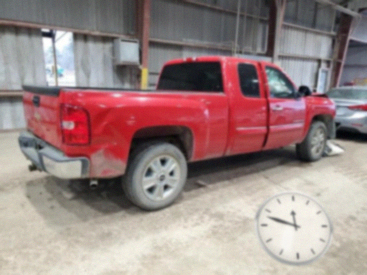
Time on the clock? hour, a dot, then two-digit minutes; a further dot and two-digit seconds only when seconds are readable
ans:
11.48
